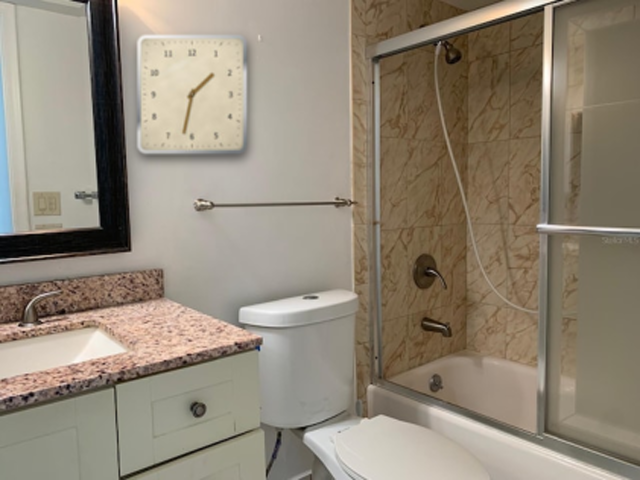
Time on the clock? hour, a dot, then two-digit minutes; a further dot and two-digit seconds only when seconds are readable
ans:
1.32
